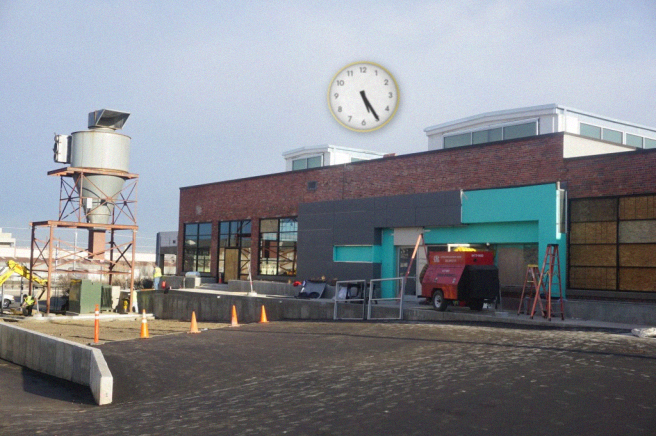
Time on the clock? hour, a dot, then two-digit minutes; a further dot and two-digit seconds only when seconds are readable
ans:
5.25
